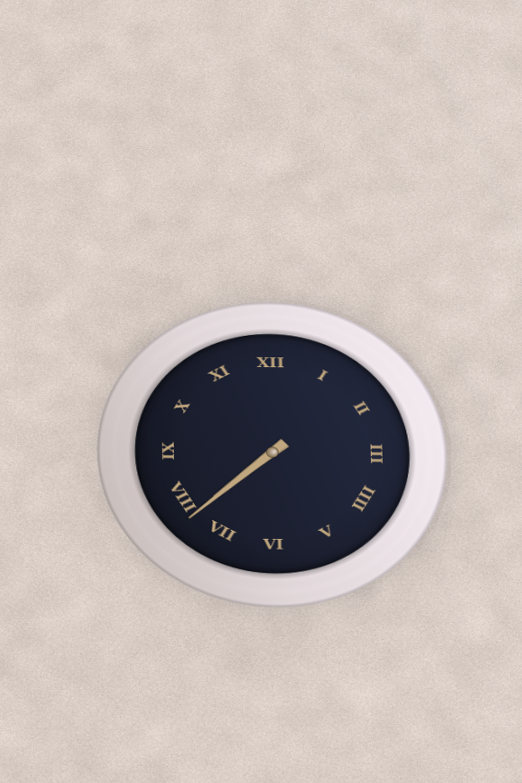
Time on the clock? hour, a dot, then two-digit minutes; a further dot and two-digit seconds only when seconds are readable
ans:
7.38
